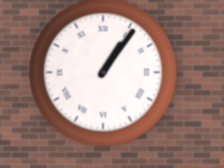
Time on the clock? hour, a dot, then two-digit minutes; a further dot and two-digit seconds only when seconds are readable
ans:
1.06
